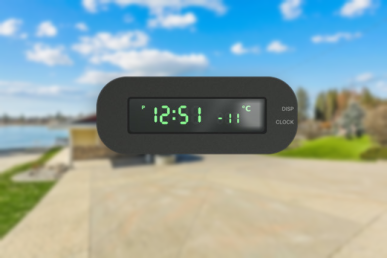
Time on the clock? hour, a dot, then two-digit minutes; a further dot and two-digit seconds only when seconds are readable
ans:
12.51
